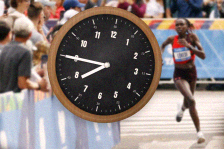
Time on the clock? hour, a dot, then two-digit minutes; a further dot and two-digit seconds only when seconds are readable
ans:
7.45
